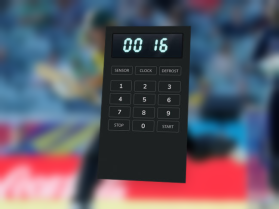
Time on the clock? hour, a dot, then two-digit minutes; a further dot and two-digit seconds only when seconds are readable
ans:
0.16
